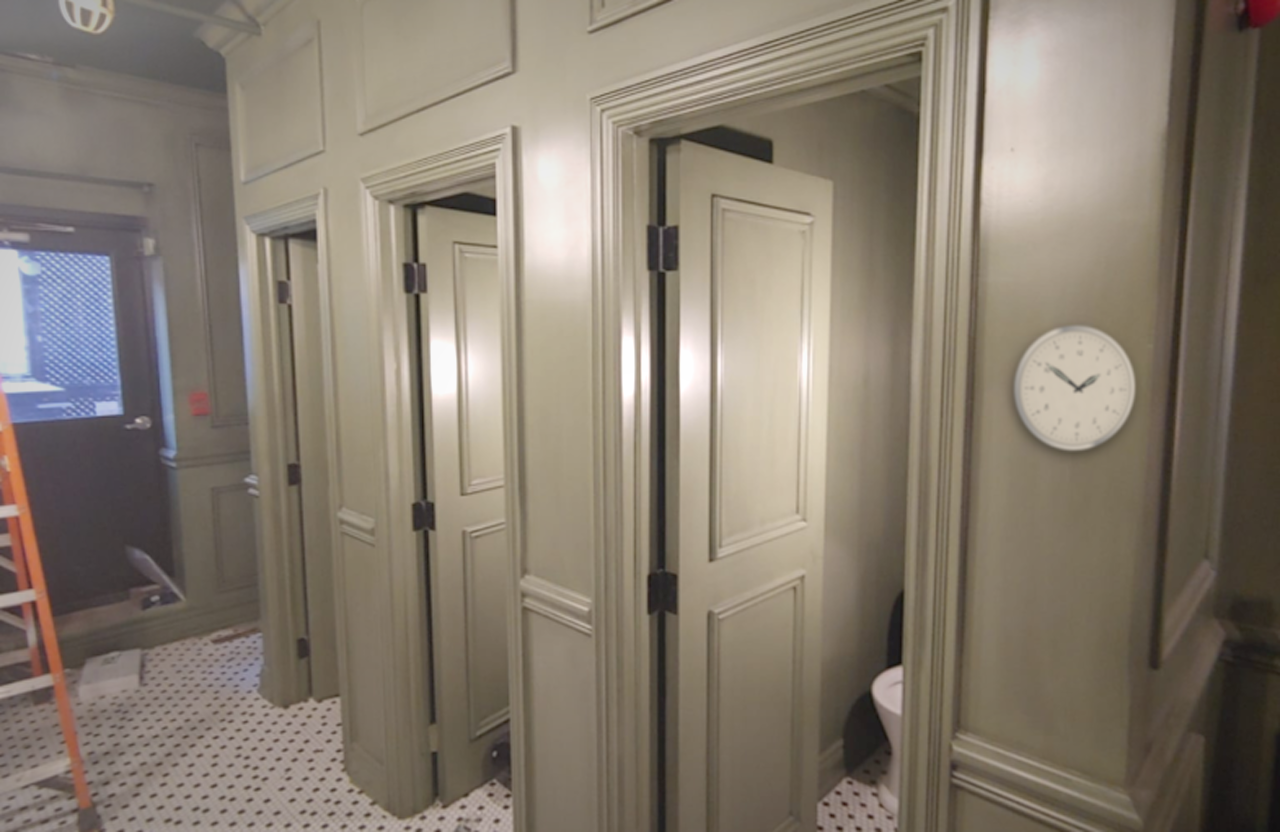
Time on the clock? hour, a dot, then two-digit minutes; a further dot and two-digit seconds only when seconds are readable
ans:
1.51
